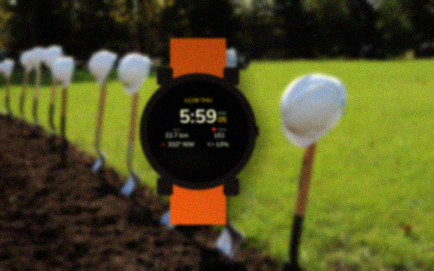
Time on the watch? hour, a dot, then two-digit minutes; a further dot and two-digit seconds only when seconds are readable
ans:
5.59
